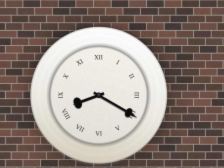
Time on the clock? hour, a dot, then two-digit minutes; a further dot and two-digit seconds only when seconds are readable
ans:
8.20
